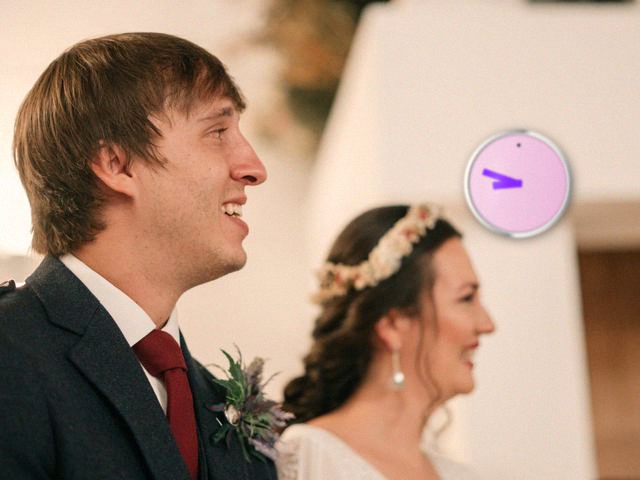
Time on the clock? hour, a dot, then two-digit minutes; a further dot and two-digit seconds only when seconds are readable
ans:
8.48
